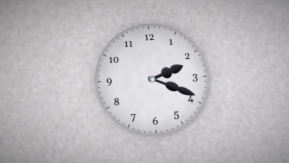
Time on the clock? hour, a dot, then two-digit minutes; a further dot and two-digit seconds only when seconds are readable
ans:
2.19
